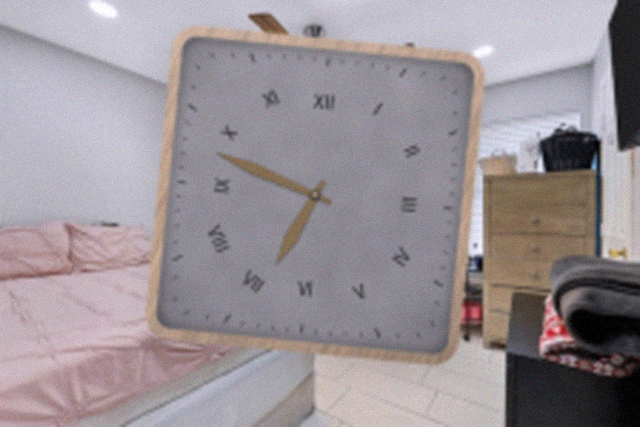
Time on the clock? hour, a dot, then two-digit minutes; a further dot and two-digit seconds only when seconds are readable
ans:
6.48
